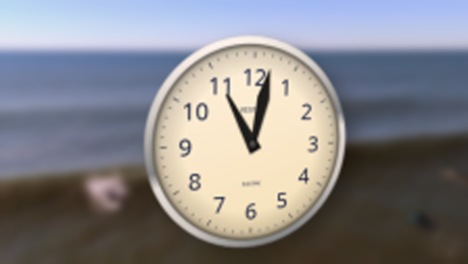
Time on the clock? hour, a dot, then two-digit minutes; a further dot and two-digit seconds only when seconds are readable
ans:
11.02
